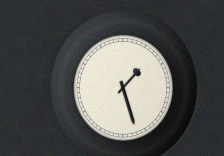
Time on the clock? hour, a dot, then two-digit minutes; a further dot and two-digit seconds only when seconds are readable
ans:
1.27
